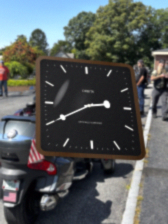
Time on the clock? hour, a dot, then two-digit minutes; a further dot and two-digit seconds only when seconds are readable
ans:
2.40
